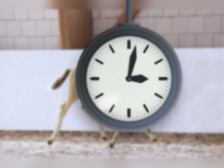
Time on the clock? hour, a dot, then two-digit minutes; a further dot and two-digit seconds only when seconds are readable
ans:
3.02
